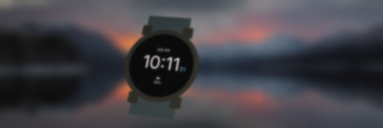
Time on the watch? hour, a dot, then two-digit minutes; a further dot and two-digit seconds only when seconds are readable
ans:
10.11
